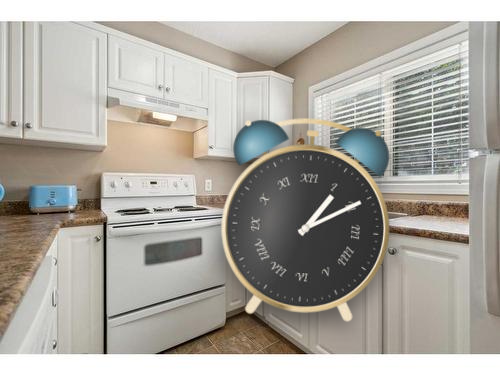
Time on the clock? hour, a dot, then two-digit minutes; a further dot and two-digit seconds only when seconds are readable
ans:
1.10
